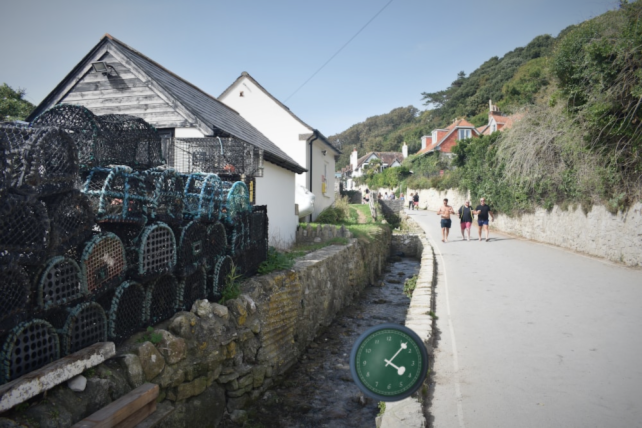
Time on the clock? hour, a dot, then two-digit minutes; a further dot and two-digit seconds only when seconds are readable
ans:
4.07
